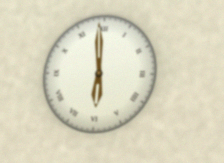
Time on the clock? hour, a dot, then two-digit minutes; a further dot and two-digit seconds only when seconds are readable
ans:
5.59
